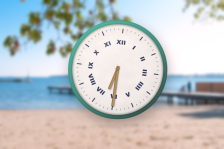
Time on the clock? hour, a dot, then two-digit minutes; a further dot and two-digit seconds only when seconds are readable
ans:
6.30
